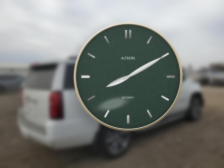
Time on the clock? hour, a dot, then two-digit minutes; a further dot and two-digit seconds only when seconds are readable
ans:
8.10
